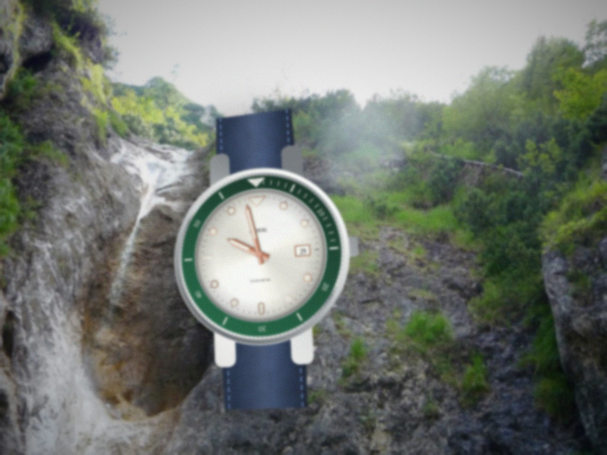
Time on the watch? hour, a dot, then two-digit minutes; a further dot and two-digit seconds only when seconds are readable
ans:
9.58
